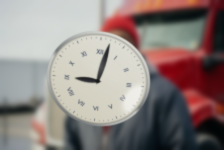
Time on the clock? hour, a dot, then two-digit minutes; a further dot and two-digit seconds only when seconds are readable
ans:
9.02
